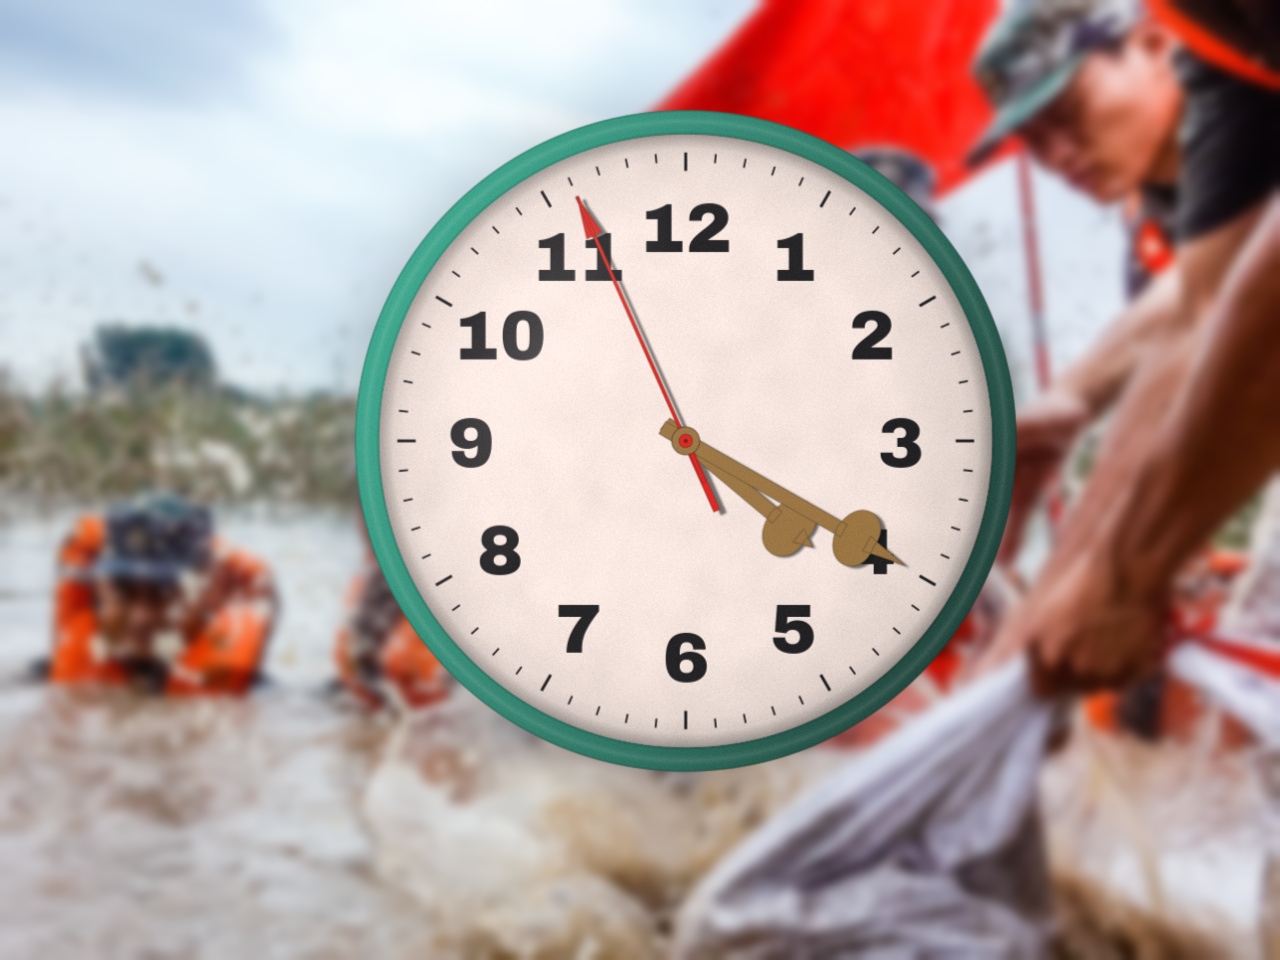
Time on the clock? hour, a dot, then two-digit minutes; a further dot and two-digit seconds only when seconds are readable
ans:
4.19.56
